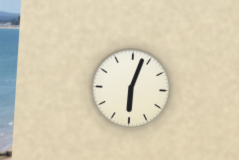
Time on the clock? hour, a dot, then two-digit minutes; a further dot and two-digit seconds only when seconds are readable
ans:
6.03
